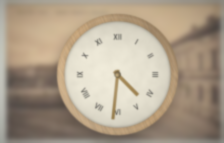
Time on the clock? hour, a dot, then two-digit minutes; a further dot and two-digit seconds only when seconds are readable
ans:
4.31
